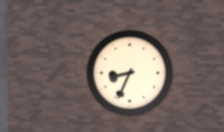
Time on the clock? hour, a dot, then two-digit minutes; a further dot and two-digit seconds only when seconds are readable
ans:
8.34
